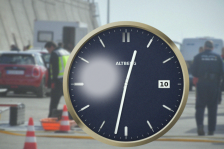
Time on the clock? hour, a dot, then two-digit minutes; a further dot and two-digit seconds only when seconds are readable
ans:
12.32
